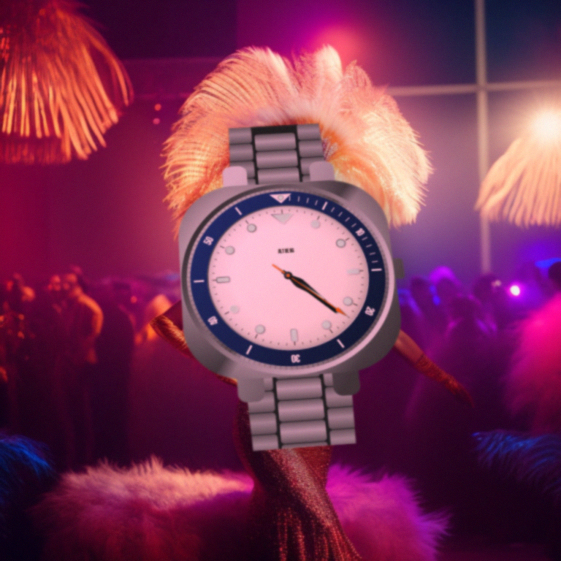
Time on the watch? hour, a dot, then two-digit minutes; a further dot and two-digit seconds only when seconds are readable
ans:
4.22.22
